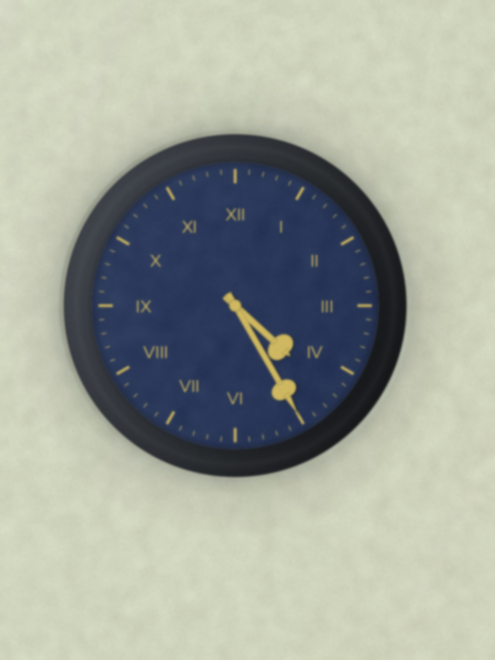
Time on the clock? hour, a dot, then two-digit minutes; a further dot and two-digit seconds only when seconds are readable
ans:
4.25
